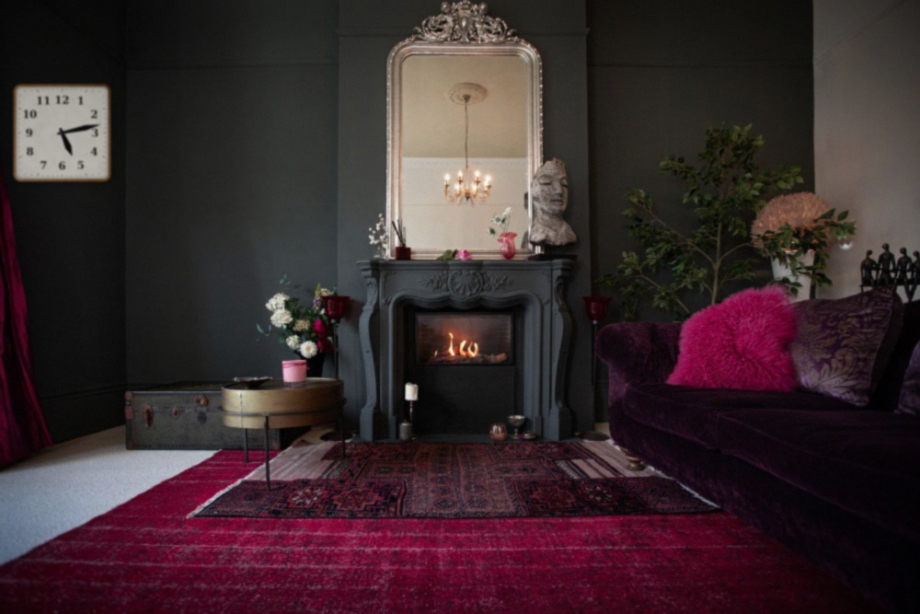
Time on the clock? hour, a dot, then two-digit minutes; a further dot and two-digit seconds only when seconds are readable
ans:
5.13
